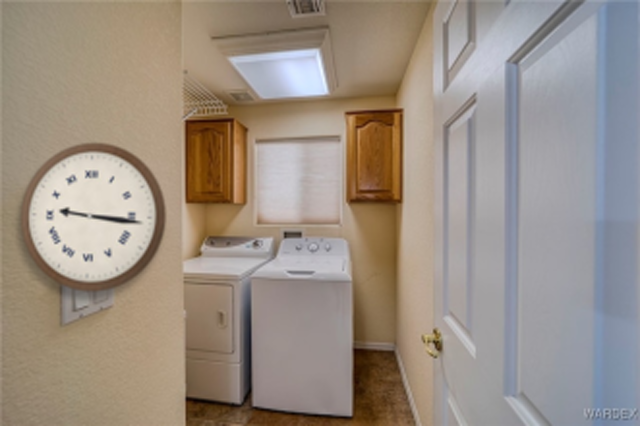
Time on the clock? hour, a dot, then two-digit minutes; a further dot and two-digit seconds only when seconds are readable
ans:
9.16
